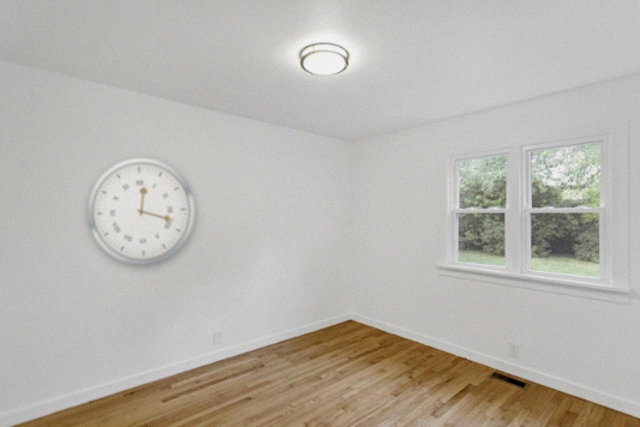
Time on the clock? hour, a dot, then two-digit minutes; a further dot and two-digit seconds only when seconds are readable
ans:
12.18
